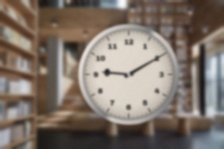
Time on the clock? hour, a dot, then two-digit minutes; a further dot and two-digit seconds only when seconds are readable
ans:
9.10
